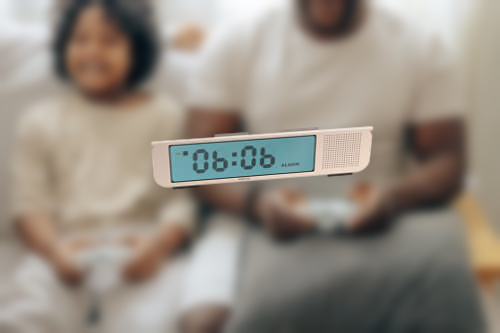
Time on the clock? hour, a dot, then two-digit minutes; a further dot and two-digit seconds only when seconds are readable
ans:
6.06
